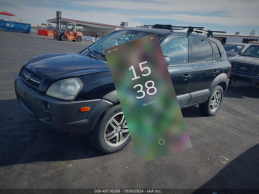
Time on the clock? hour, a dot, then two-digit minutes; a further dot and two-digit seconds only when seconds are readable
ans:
15.38
